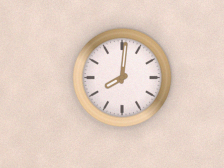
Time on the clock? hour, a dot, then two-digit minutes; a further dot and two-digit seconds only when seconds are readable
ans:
8.01
